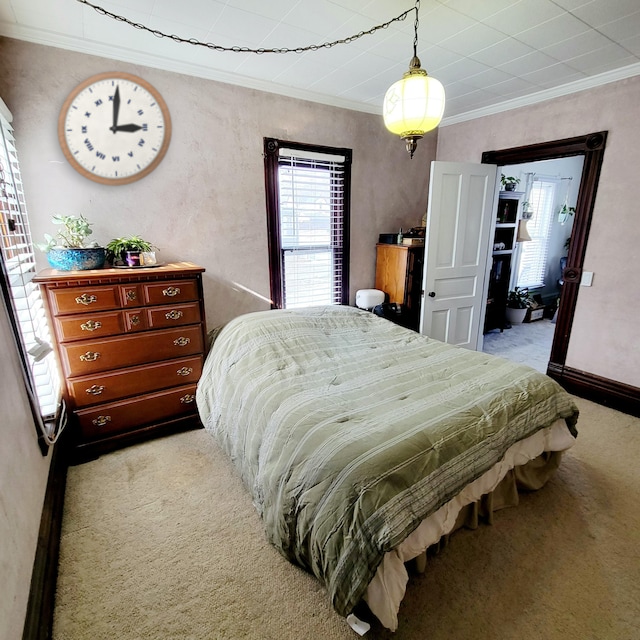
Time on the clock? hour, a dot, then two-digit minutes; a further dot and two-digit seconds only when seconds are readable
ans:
3.01
